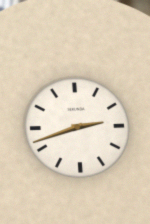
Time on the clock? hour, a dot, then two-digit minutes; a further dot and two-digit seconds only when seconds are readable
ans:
2.42
